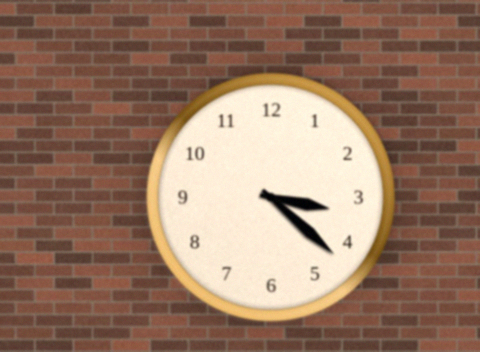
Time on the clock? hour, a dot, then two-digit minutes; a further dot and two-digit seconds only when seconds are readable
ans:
3.22
